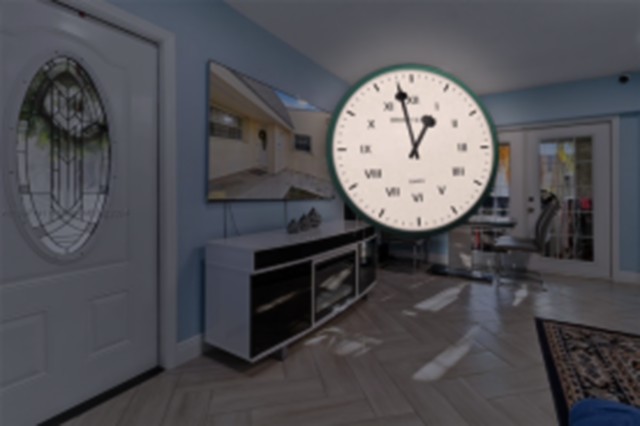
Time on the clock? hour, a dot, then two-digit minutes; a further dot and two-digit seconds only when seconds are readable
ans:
12.58
